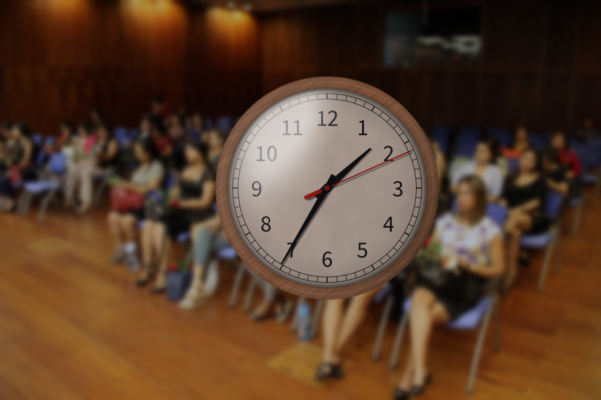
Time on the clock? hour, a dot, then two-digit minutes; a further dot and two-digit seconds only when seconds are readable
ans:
1.35.11
